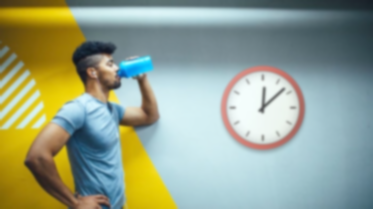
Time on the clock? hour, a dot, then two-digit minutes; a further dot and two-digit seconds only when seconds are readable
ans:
12.08
